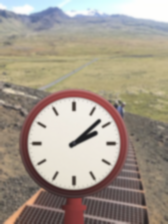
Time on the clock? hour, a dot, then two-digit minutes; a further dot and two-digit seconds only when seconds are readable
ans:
2.08
